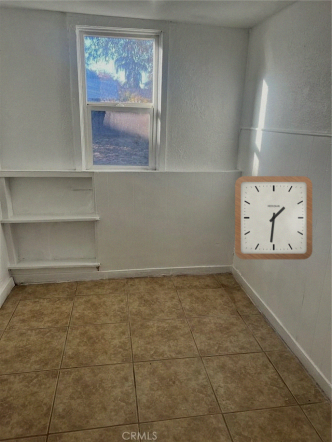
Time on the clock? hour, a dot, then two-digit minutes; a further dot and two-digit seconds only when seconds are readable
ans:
1.31
